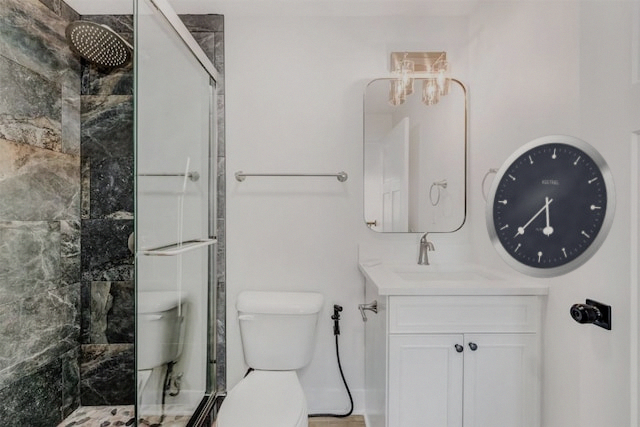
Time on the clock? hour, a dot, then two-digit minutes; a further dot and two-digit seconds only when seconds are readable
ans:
5.37
